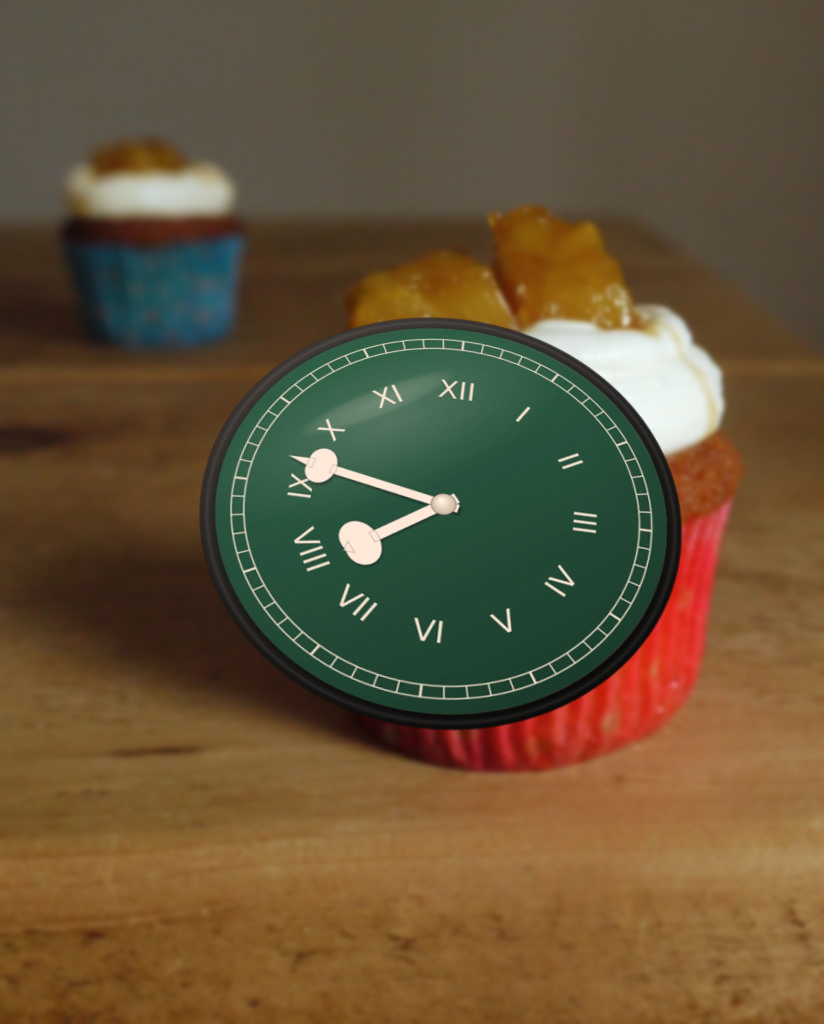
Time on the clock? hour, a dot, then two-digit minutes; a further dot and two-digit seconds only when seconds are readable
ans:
7.47
